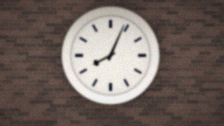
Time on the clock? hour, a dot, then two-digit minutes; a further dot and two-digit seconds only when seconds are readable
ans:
8.04
